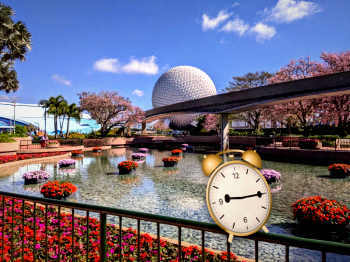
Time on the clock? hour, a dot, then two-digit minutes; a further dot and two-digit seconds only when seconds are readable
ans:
9.15
